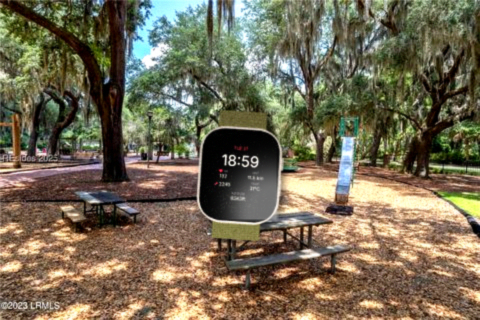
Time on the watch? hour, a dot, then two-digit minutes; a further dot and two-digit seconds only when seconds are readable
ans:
18.59
